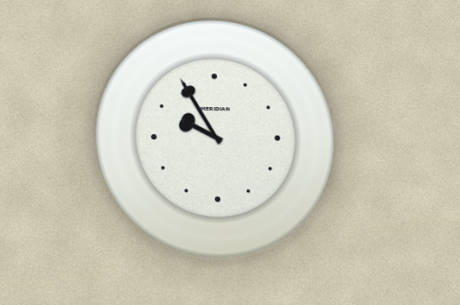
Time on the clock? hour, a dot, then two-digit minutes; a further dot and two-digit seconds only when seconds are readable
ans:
9.55
